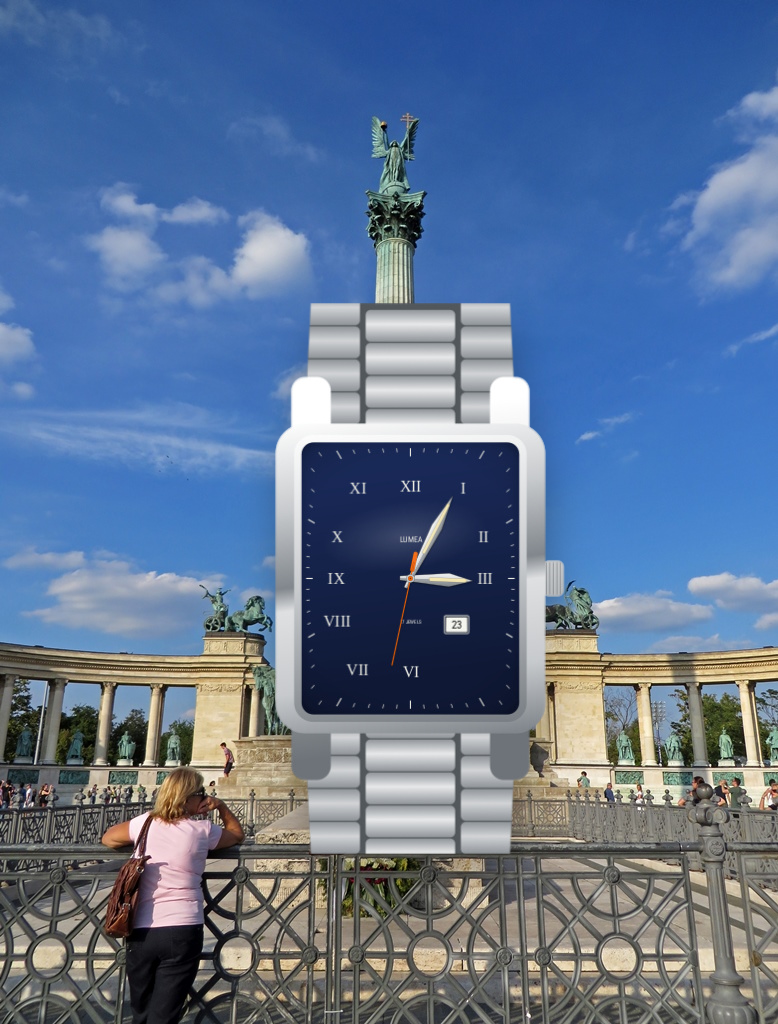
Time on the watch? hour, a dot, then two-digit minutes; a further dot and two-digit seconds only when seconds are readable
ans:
3.04.32
